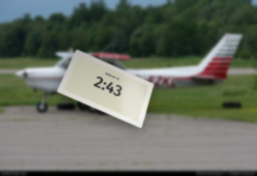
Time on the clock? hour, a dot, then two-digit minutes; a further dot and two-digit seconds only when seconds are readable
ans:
2.43
